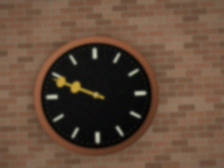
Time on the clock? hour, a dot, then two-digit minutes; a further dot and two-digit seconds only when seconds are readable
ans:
9.49
